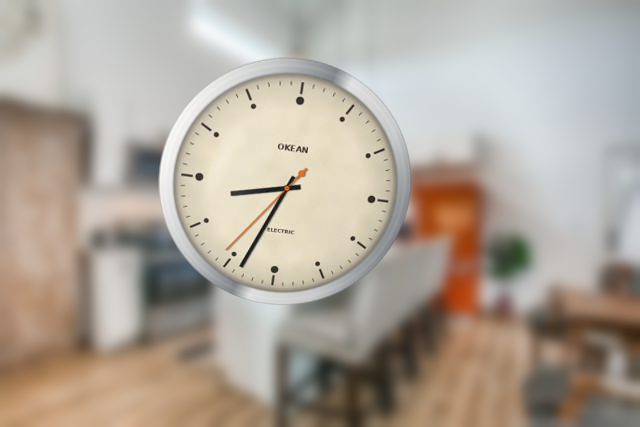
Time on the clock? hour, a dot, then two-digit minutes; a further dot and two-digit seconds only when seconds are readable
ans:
8.33.36
